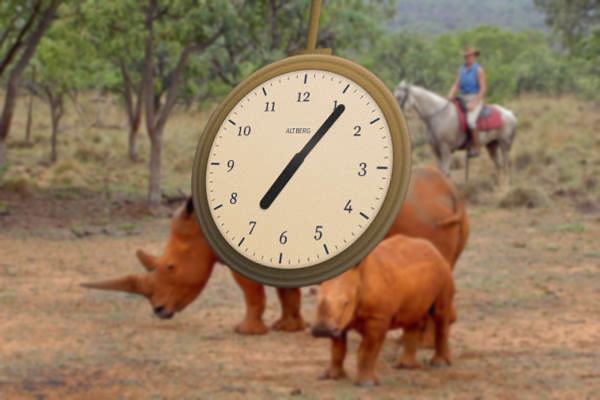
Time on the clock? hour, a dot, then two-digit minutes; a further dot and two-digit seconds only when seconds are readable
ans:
7.06
